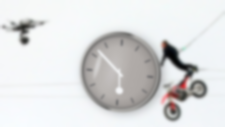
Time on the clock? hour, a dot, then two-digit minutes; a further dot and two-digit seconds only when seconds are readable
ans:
5.52
